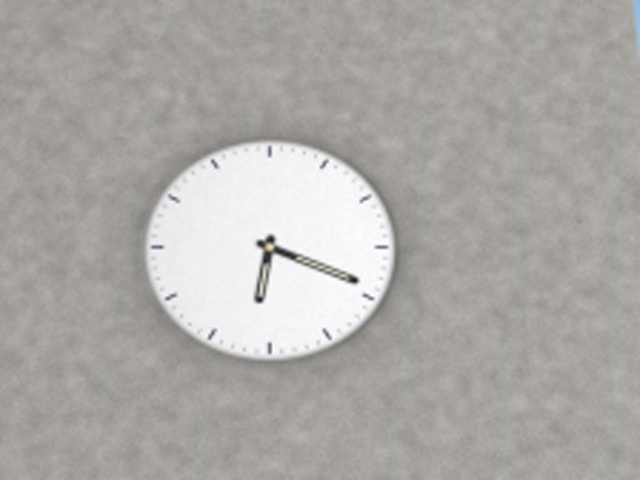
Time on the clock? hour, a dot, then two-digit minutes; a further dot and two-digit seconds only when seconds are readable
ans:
6.19
